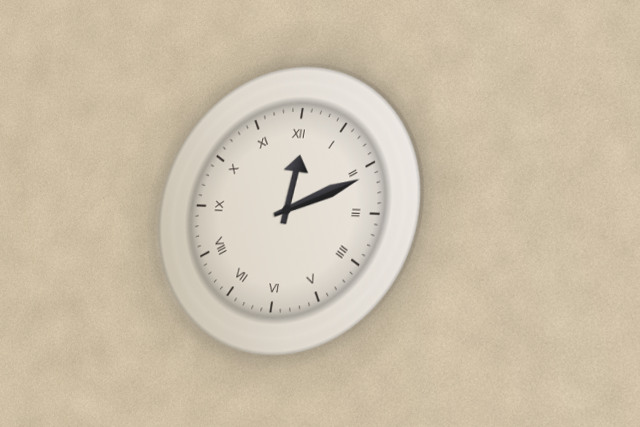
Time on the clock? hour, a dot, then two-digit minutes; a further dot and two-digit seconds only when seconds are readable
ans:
12.11
